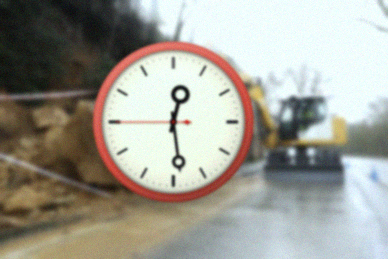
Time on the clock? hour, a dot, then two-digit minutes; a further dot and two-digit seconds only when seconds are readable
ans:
12.28.45
